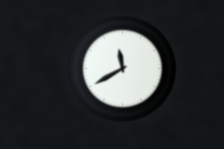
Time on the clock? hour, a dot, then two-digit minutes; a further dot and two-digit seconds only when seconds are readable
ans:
11.40
